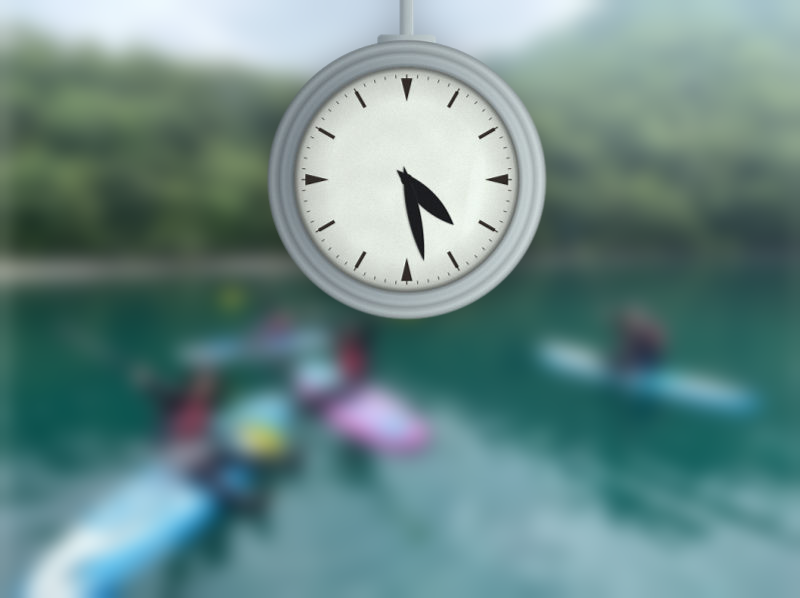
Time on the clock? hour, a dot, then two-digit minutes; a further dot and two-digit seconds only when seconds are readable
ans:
4.28
